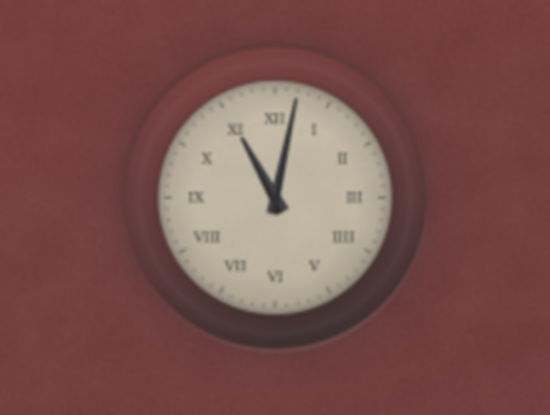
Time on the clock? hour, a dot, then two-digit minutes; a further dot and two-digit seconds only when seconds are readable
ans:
11.02
